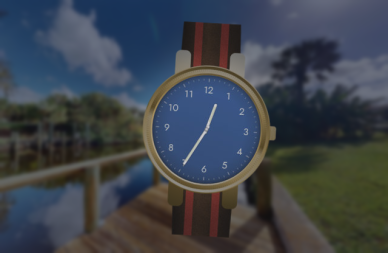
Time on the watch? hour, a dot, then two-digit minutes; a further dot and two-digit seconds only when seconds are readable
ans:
12.35
